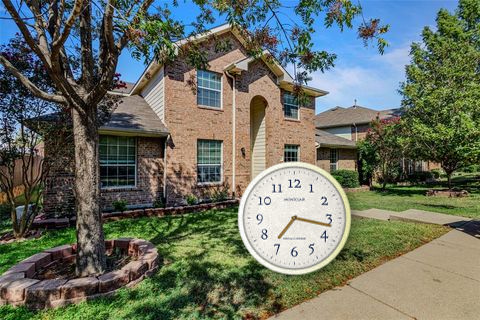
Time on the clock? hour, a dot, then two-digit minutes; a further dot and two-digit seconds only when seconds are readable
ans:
7.17
